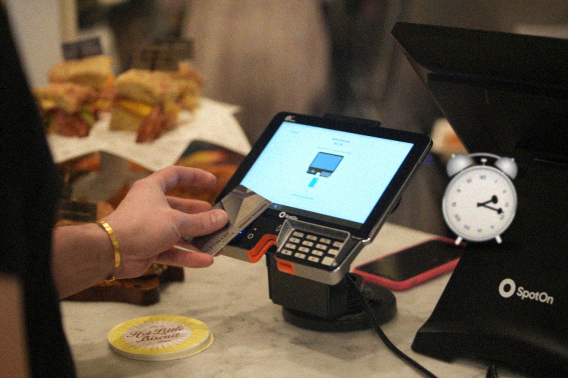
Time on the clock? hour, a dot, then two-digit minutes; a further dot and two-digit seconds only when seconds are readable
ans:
2.18
